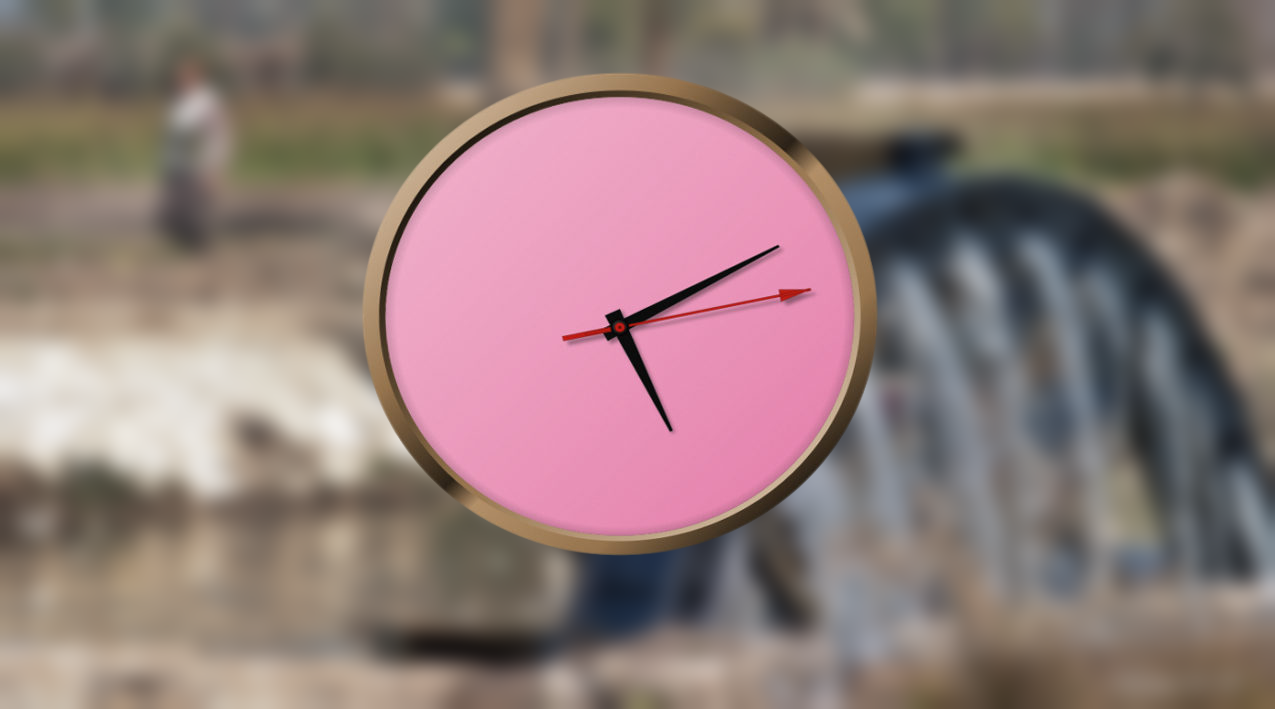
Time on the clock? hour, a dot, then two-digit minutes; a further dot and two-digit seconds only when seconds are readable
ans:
5.10.13
